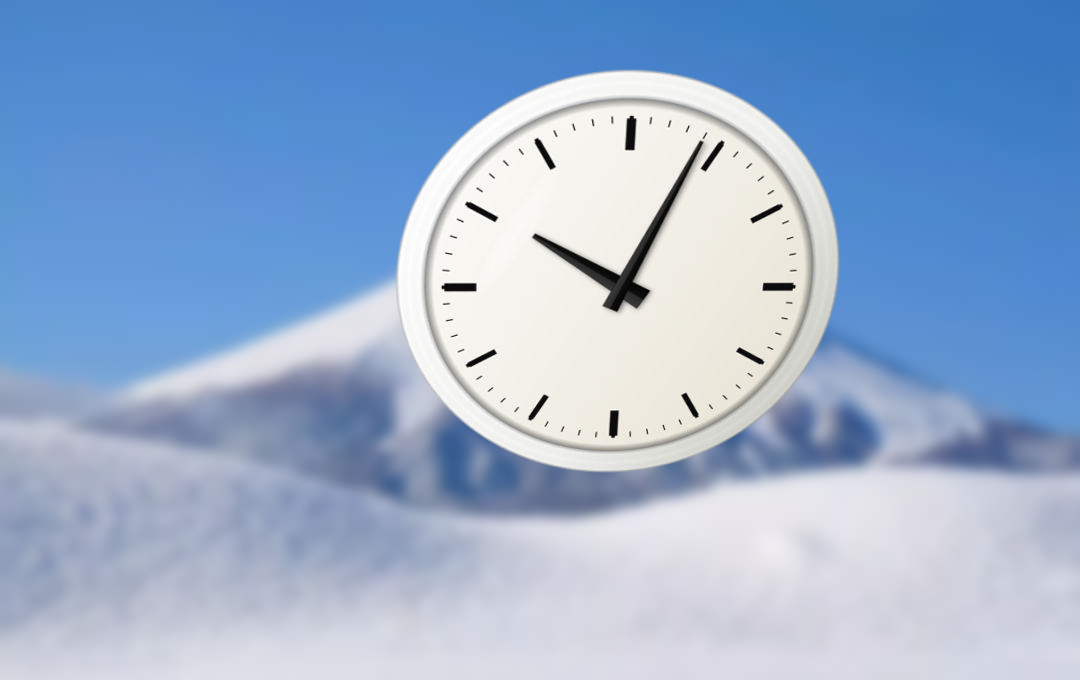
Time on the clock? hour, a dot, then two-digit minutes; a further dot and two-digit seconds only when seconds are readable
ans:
10.04
